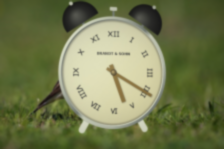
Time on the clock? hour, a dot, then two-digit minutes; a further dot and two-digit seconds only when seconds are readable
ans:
5.20
